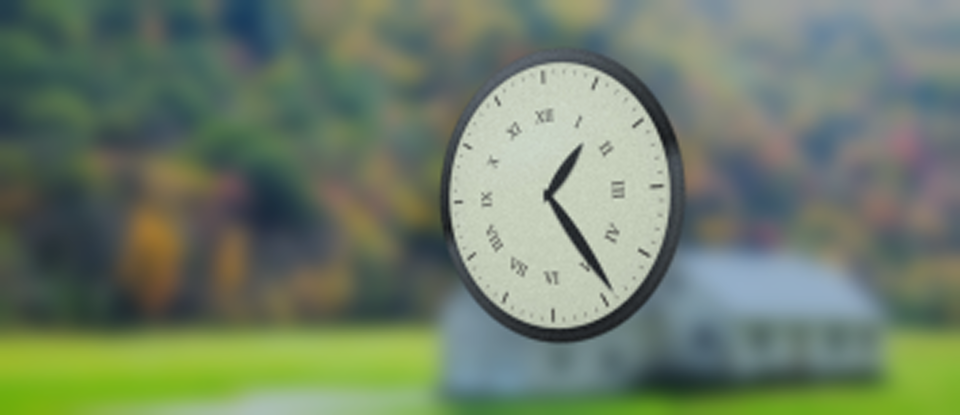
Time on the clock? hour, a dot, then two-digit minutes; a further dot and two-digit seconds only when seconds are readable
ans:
1.24
